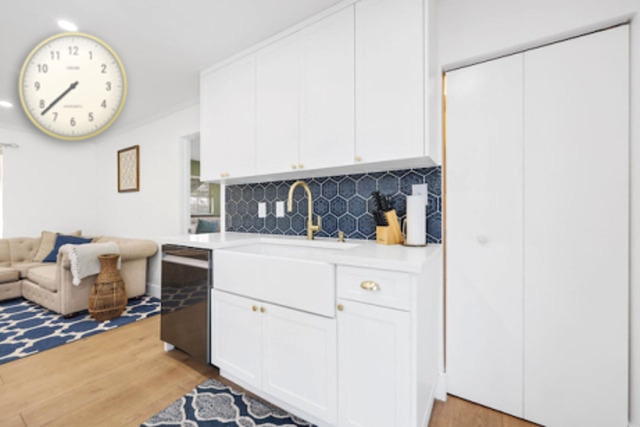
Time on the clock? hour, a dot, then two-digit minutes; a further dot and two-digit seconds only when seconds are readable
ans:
7.38
